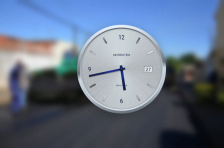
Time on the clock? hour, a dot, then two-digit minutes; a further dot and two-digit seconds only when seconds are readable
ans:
5.43
